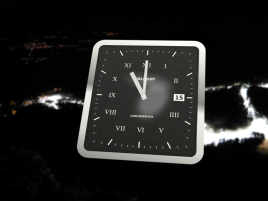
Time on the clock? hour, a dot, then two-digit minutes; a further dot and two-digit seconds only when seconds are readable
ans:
11.00
